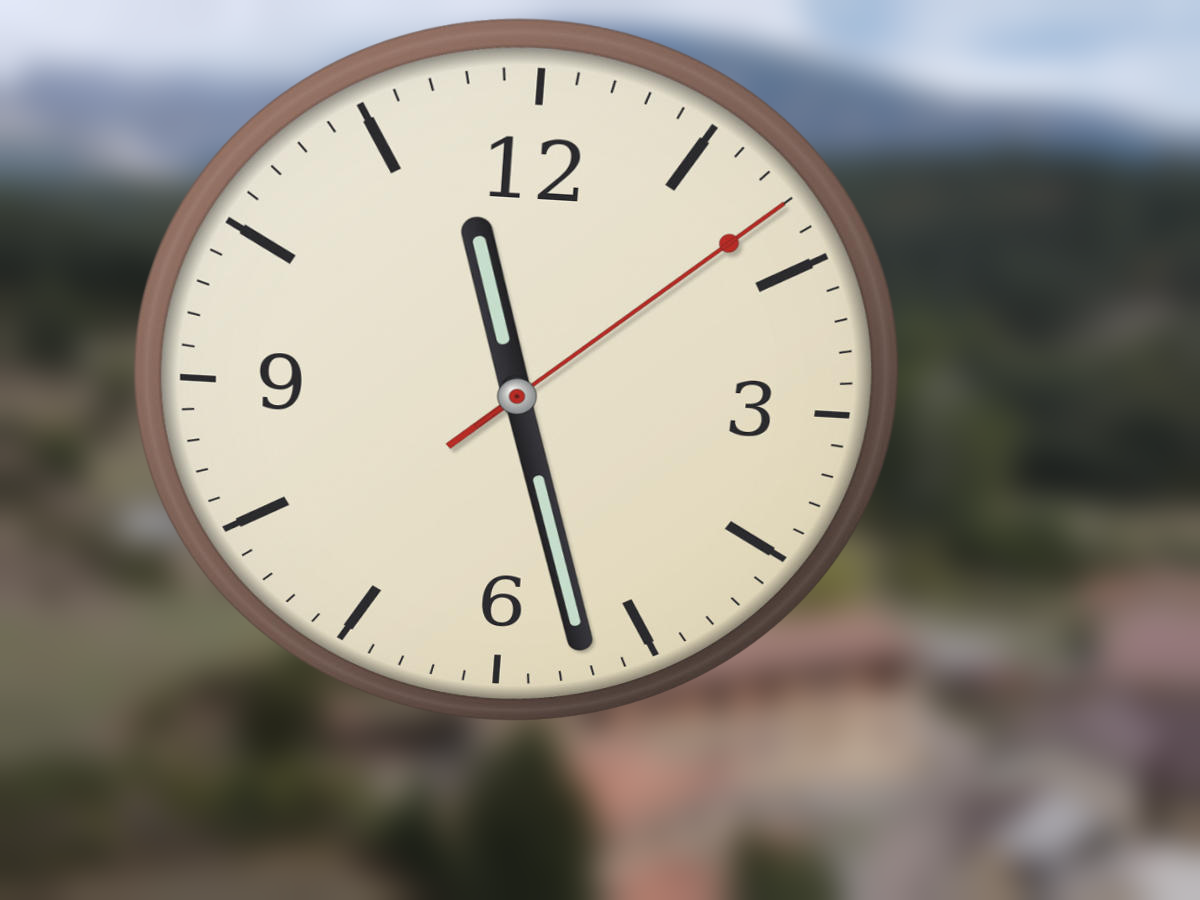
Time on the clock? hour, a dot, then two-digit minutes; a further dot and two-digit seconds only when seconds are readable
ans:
11.27.08
